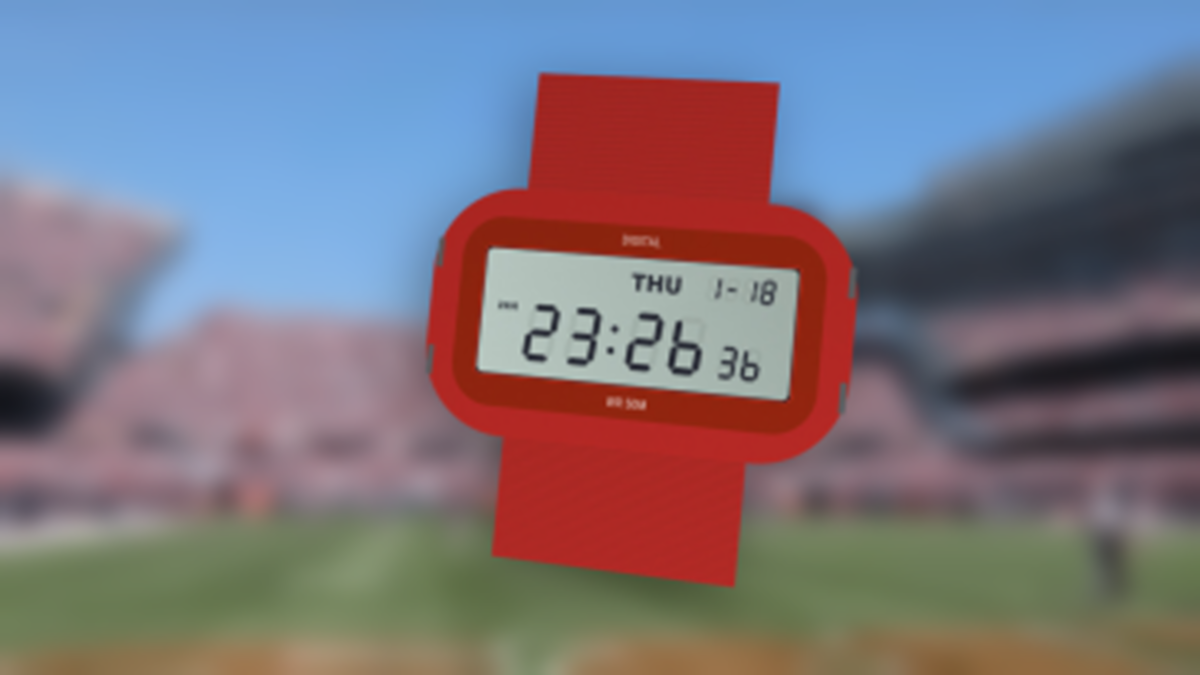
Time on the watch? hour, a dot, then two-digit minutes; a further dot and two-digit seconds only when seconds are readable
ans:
23.26.36
